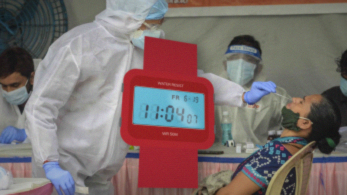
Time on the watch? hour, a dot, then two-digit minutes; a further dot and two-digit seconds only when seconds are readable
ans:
11.04.07
